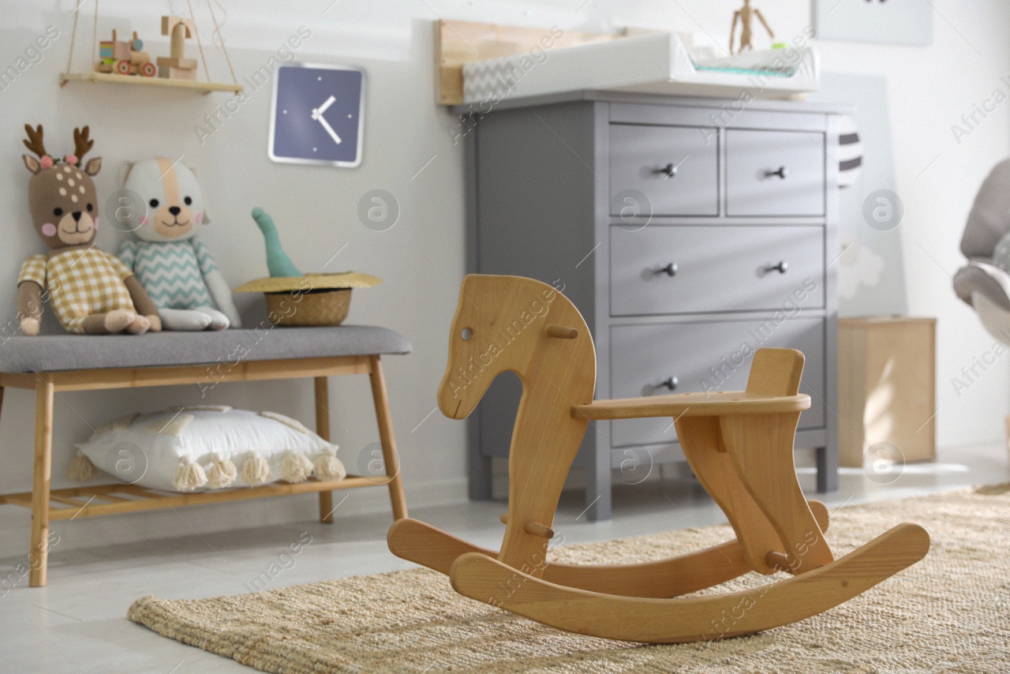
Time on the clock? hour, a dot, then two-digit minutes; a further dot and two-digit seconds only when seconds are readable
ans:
1.23
